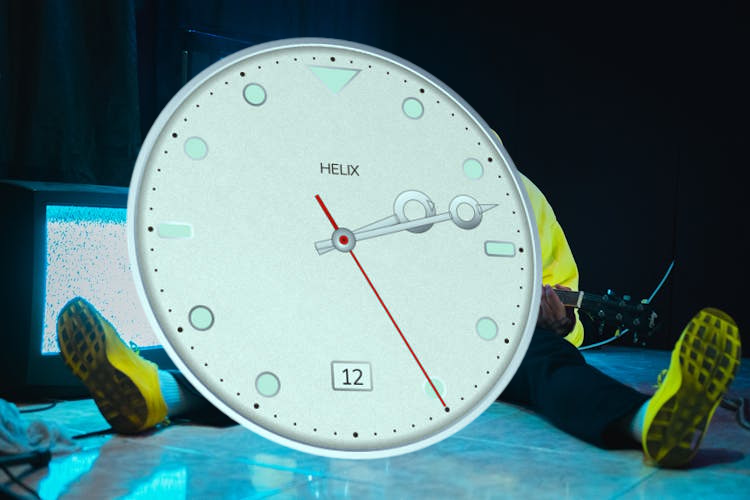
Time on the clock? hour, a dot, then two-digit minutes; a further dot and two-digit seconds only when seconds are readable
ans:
2.12.25
